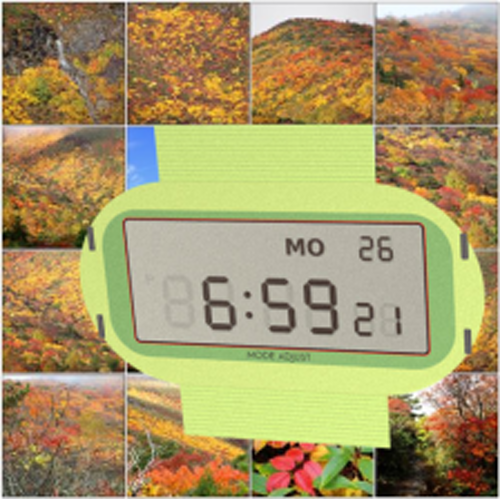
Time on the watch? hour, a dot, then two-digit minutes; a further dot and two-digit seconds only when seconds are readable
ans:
6.59.21
